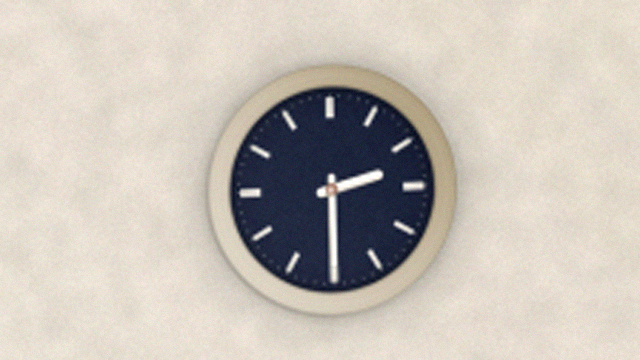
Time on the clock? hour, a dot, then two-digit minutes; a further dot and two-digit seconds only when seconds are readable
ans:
2.30
